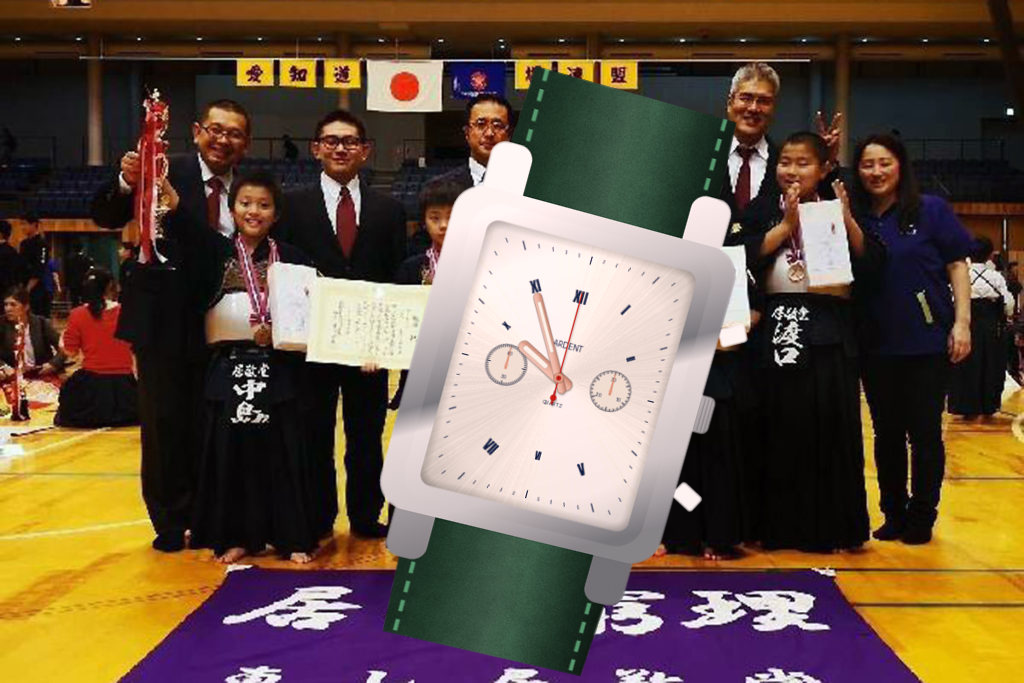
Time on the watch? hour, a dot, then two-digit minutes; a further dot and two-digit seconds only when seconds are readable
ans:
9.55
